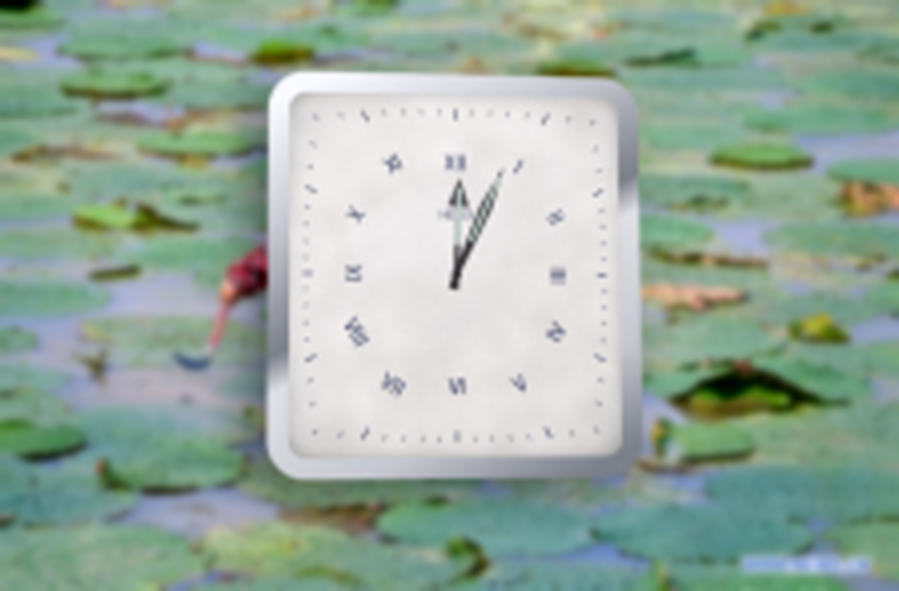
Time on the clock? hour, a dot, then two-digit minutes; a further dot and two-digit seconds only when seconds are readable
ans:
12.04
